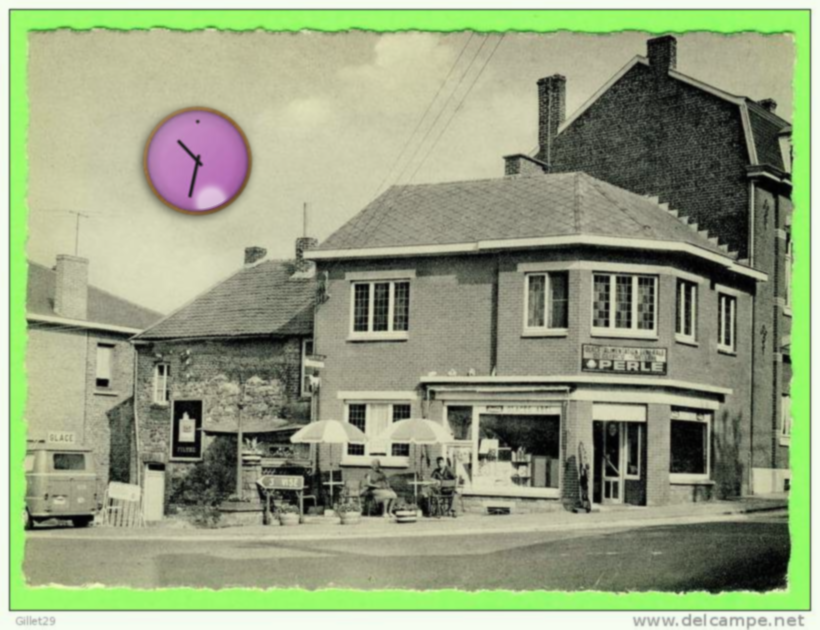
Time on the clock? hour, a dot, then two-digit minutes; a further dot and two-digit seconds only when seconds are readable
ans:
10.32
